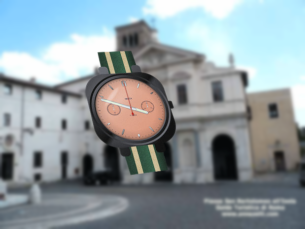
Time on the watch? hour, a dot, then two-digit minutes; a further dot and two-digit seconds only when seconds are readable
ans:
3.49
